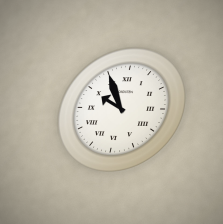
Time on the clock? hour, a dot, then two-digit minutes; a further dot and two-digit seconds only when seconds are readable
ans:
9.55
